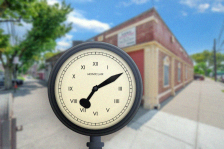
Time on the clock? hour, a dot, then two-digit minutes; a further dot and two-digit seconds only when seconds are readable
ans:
7.10
